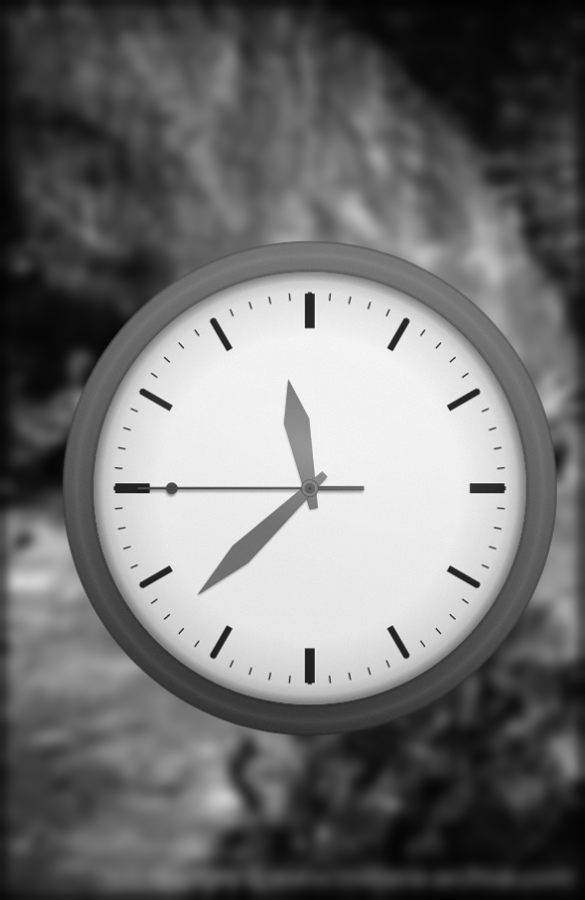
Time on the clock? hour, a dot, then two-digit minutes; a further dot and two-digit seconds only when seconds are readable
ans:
11.37.45
